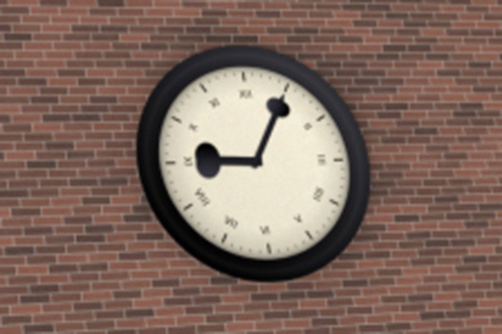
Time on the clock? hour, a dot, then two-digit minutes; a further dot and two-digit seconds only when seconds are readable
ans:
9.05
